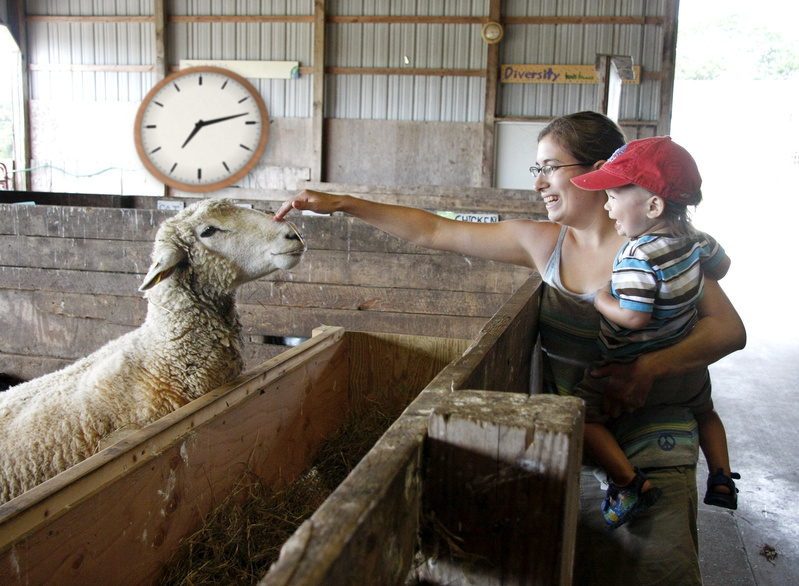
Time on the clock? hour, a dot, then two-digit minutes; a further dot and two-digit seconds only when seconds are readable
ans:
7.13
